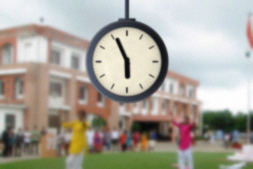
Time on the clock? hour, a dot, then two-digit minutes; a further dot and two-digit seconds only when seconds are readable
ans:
5.56
